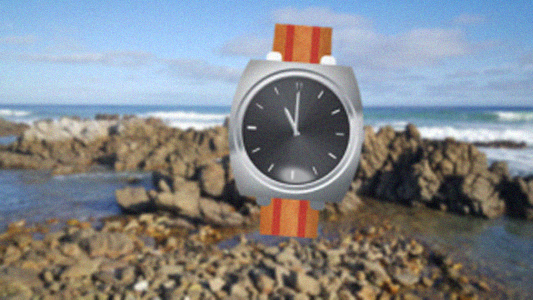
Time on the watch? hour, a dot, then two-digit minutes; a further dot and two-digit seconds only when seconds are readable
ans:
11.00
